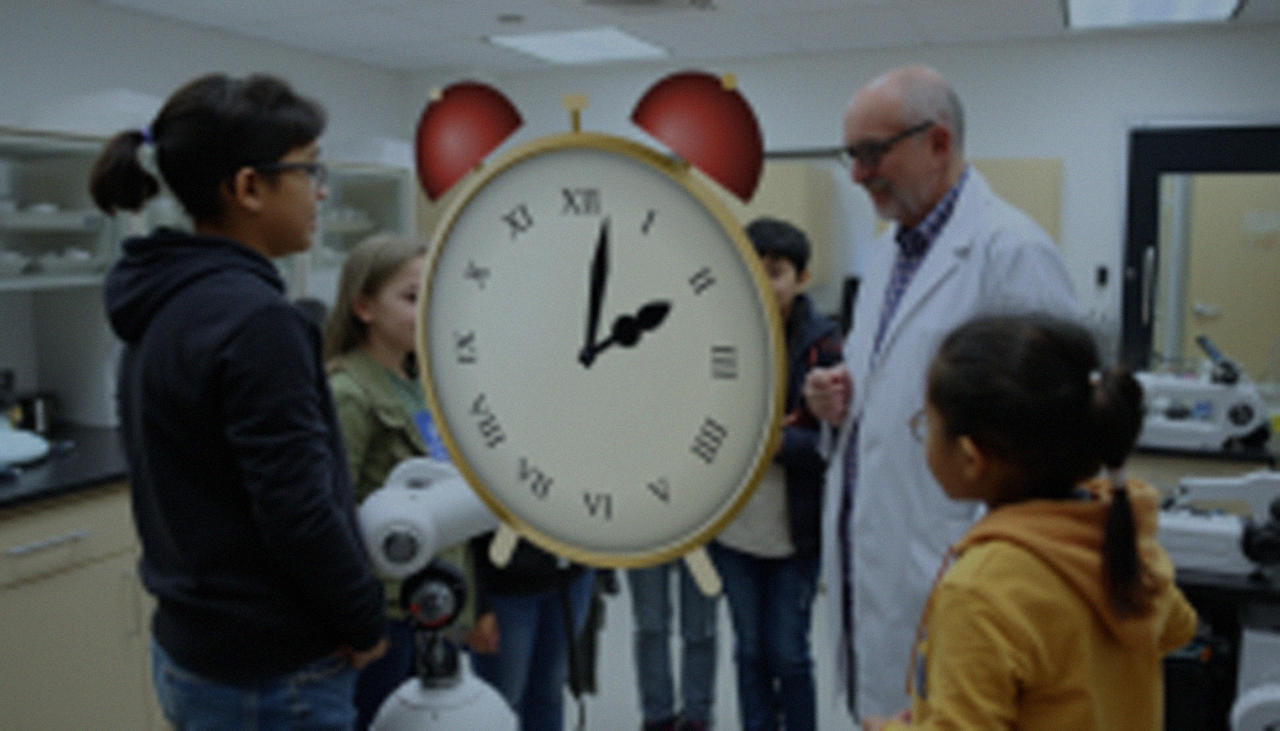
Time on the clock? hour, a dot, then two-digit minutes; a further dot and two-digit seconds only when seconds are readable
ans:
2.02
